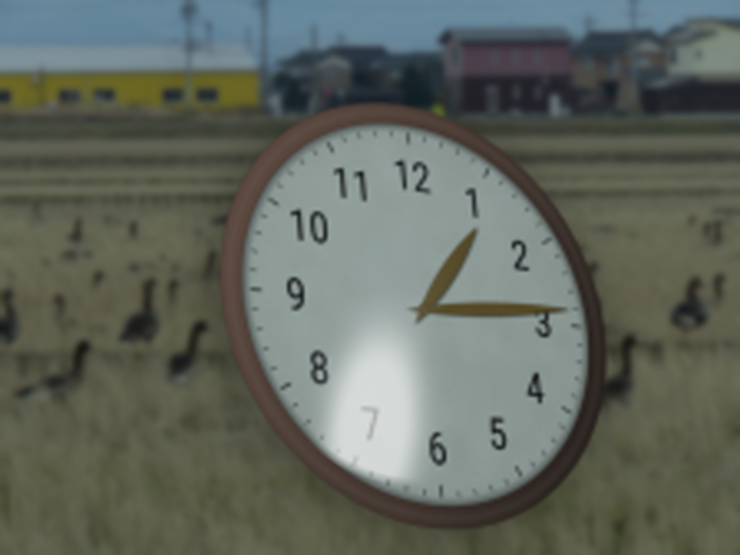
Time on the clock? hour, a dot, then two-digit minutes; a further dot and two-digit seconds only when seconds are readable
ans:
1.14
